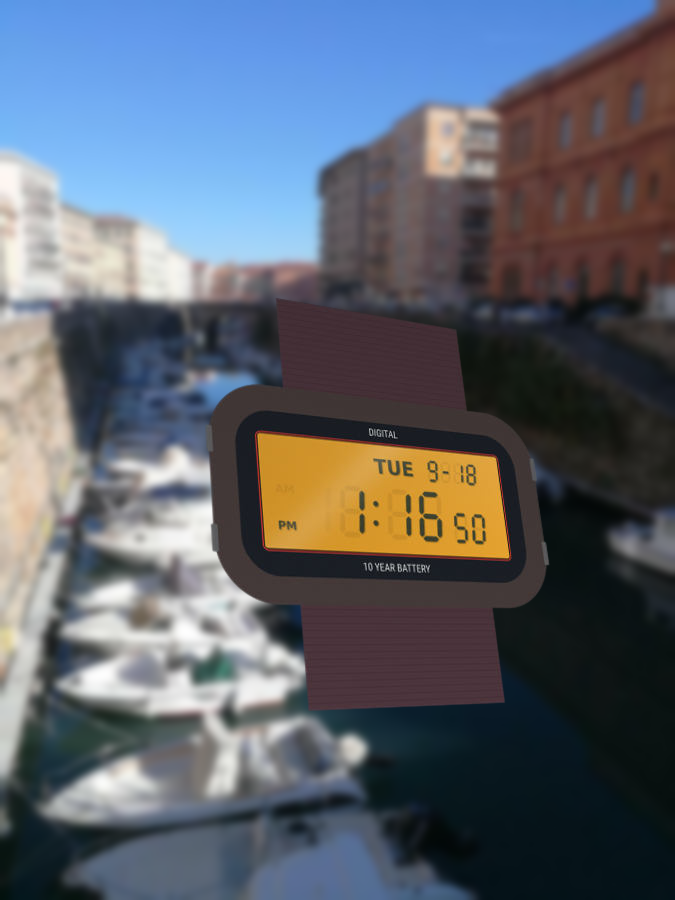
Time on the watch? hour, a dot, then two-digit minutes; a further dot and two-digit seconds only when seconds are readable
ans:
1.16.50
